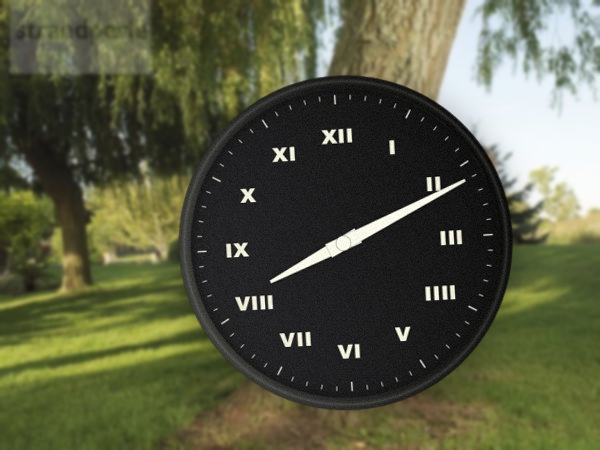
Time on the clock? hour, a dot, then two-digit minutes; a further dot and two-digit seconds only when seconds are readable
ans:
8.11
